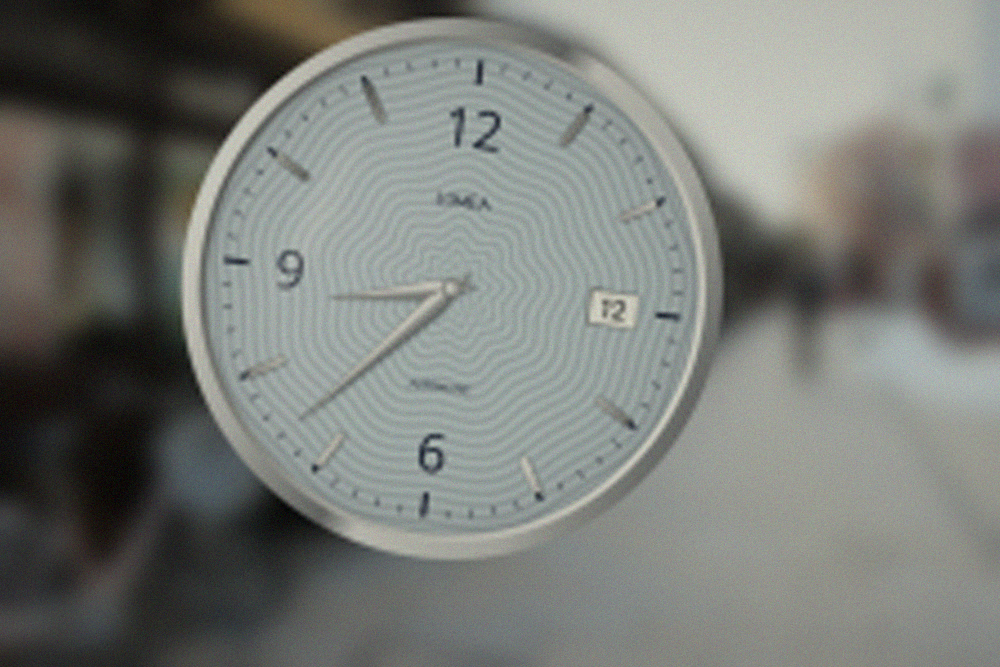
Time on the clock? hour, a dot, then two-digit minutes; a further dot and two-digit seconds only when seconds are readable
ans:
8.37
